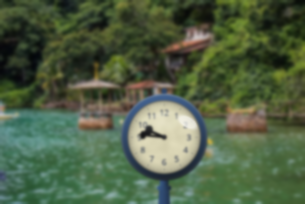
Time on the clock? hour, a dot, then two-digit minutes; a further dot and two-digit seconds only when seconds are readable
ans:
9.46
